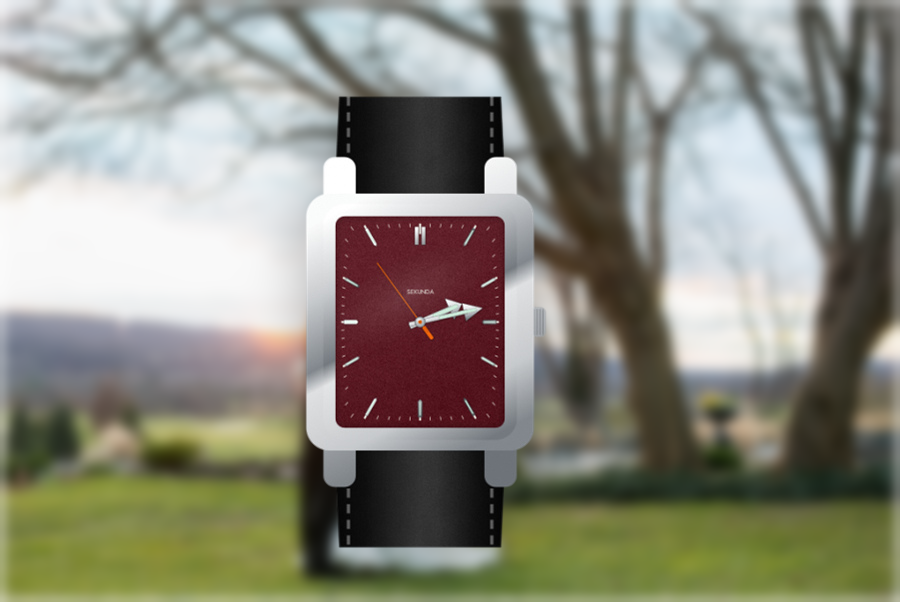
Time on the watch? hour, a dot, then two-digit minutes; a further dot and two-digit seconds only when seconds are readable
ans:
2.12.54
